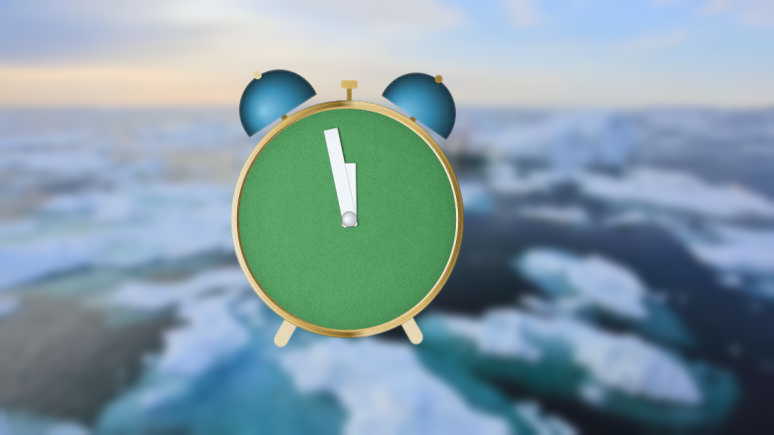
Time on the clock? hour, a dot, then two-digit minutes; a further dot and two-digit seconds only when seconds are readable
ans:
11.58
